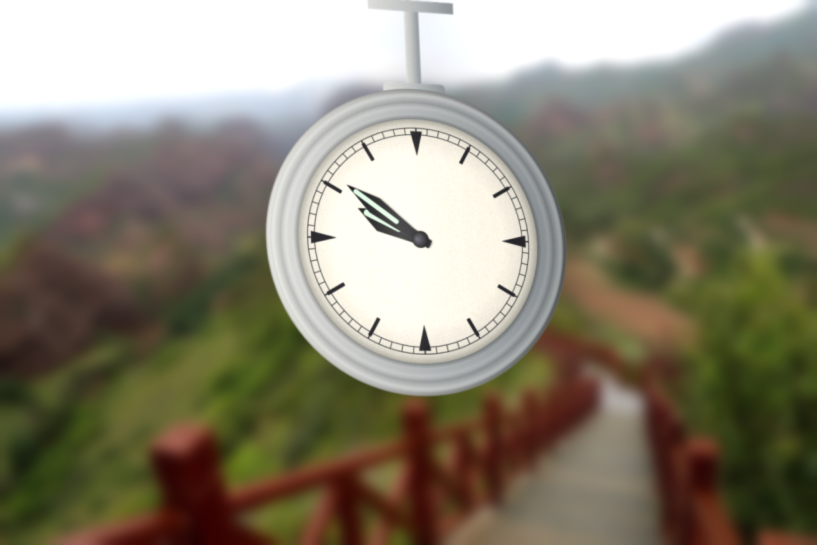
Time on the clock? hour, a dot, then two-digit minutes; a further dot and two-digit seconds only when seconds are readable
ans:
9.51
